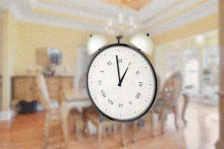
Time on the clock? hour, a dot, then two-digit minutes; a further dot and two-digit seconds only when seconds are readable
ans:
12.59
